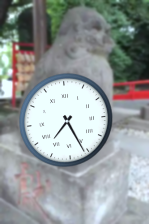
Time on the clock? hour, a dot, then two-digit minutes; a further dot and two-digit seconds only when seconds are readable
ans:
7.26
